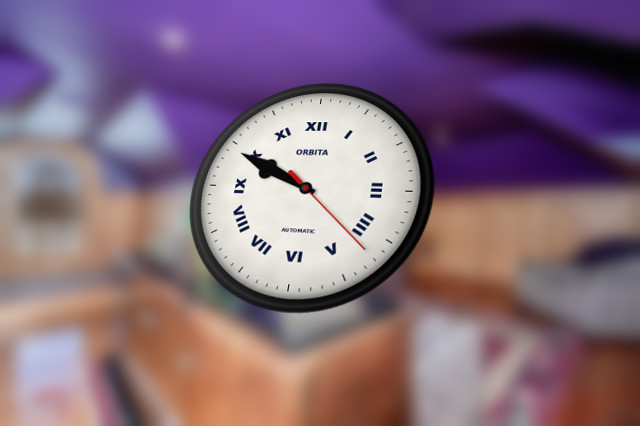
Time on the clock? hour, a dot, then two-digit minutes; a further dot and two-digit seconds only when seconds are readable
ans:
9.49.22
